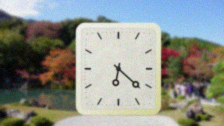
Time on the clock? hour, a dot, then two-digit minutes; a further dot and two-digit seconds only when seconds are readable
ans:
6.22
